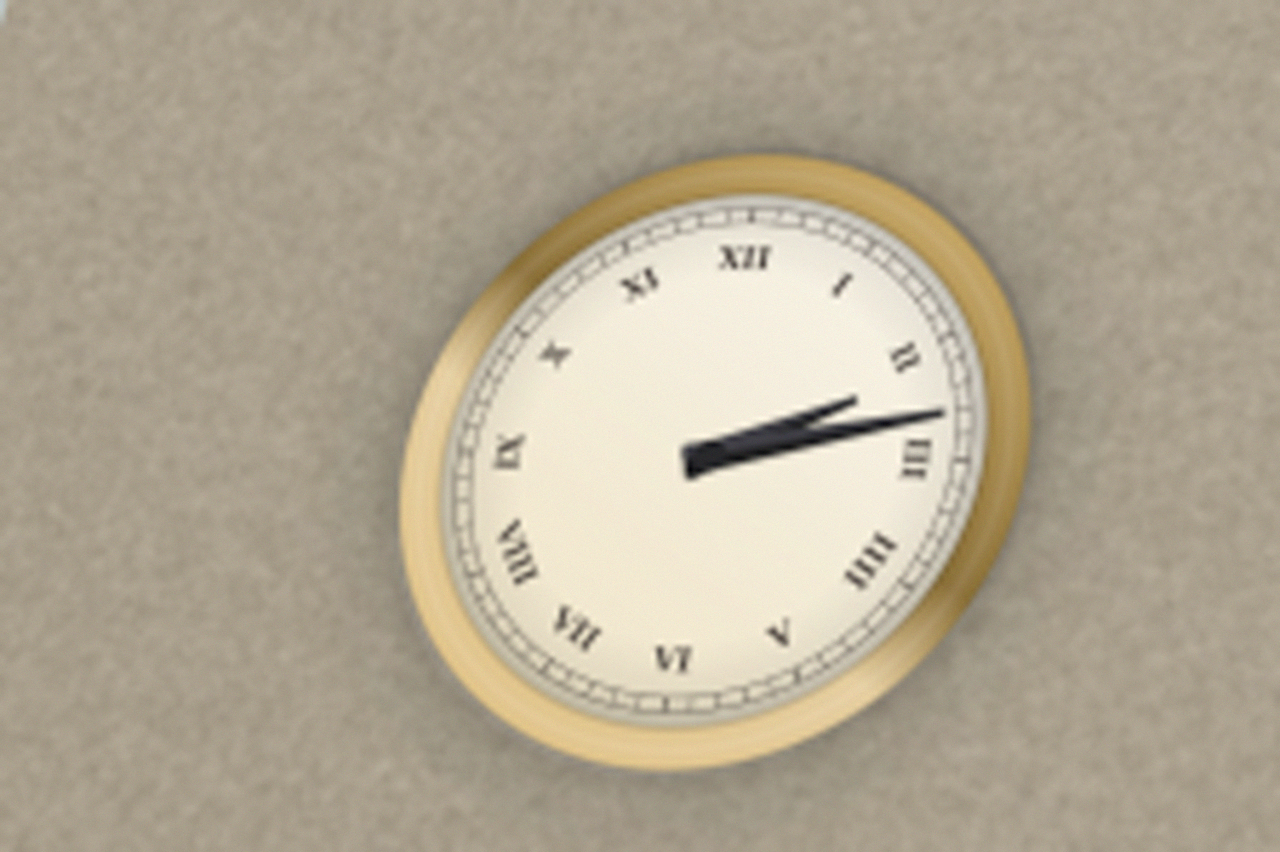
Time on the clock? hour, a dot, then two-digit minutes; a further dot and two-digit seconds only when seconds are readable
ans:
2.13
